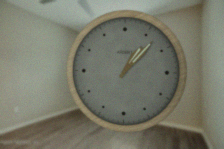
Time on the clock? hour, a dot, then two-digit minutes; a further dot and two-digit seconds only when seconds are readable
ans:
1.07
